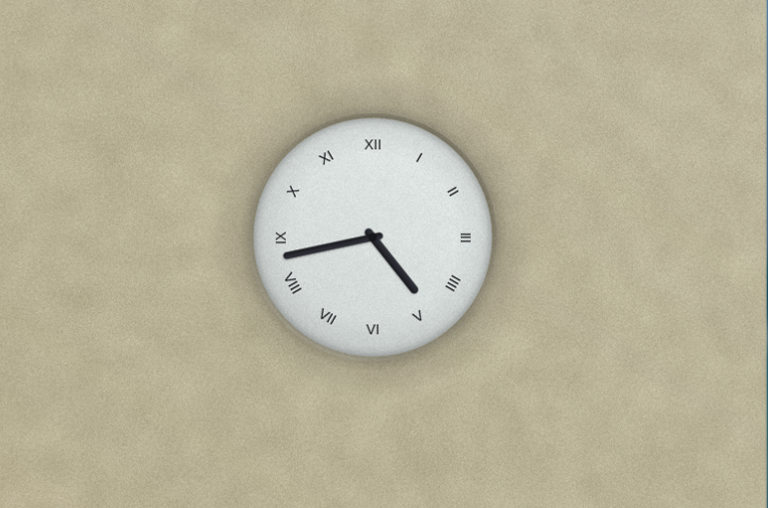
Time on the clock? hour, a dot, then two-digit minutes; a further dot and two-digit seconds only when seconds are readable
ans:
4.43
